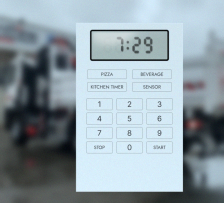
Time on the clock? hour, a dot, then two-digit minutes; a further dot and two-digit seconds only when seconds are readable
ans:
7.29
